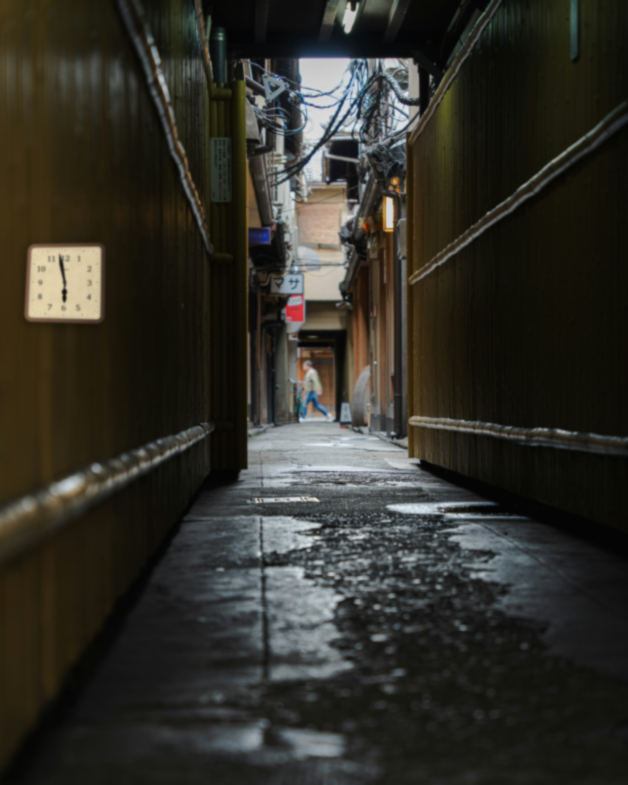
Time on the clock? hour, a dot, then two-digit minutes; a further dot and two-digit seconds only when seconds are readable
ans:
5.58
